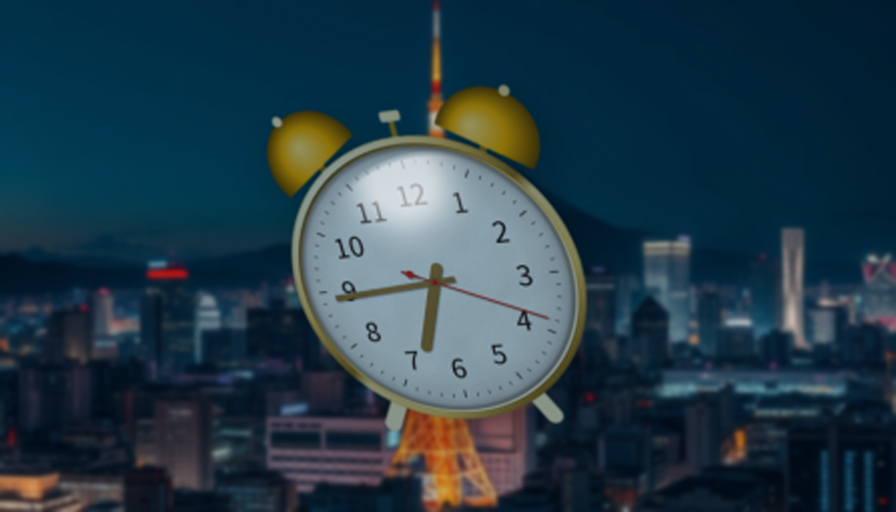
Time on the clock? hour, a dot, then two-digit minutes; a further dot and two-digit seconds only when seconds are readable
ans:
6.44.19
